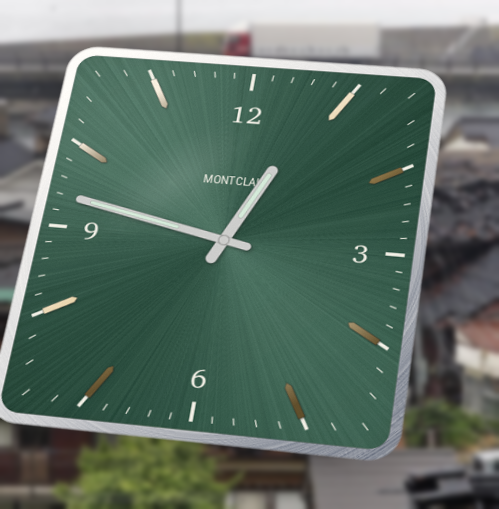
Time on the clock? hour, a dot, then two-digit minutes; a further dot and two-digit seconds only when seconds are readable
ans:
12.47
